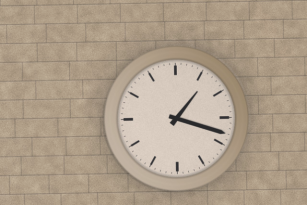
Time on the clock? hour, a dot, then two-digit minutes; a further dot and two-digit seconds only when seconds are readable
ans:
1.18
